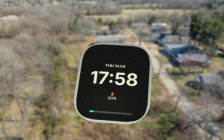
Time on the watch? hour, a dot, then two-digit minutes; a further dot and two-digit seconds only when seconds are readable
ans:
17.58
